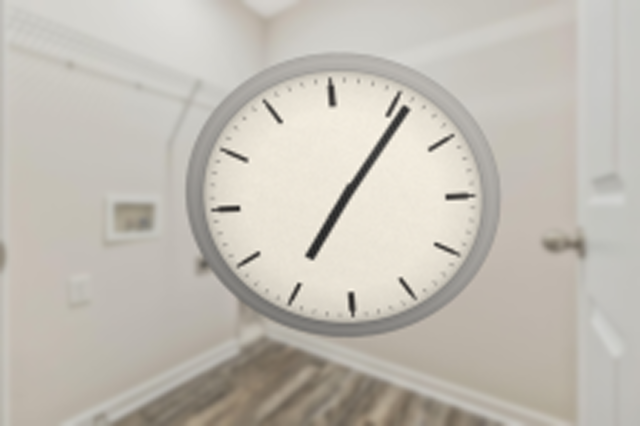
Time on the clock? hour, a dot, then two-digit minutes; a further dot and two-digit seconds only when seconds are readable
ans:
7.06
